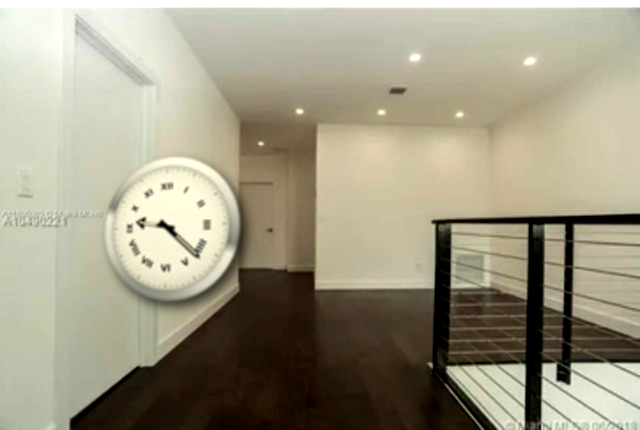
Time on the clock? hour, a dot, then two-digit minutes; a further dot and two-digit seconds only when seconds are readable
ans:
9.22
